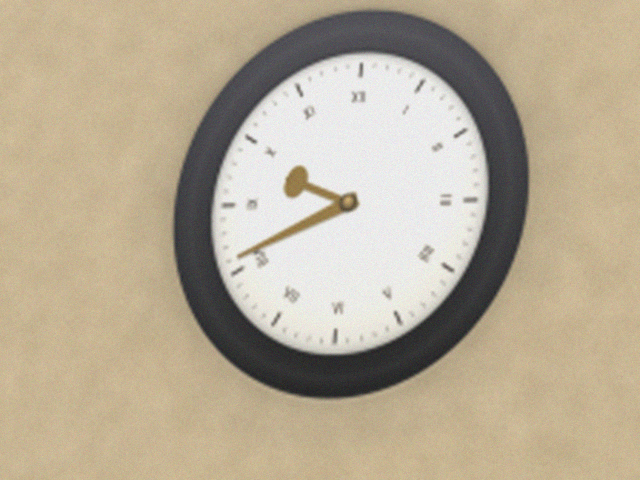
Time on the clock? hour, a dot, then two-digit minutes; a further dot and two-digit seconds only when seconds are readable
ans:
9.41
